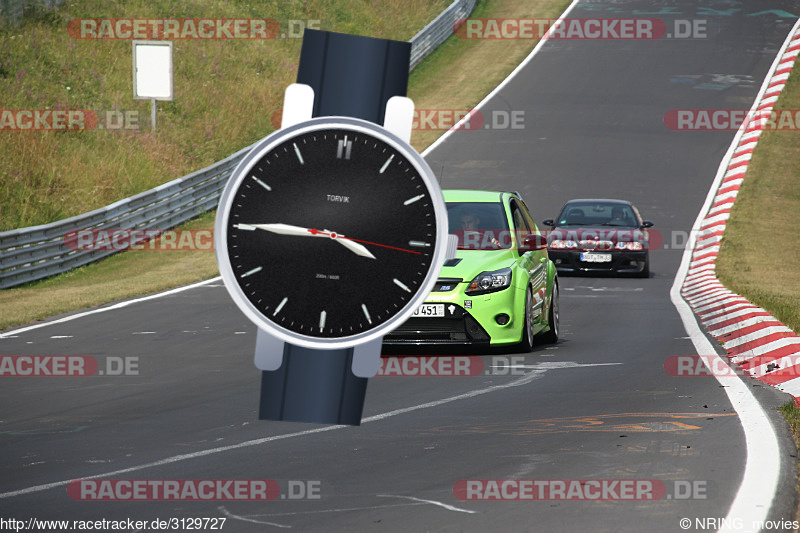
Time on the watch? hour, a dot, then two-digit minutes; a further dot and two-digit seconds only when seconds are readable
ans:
3.45.16
